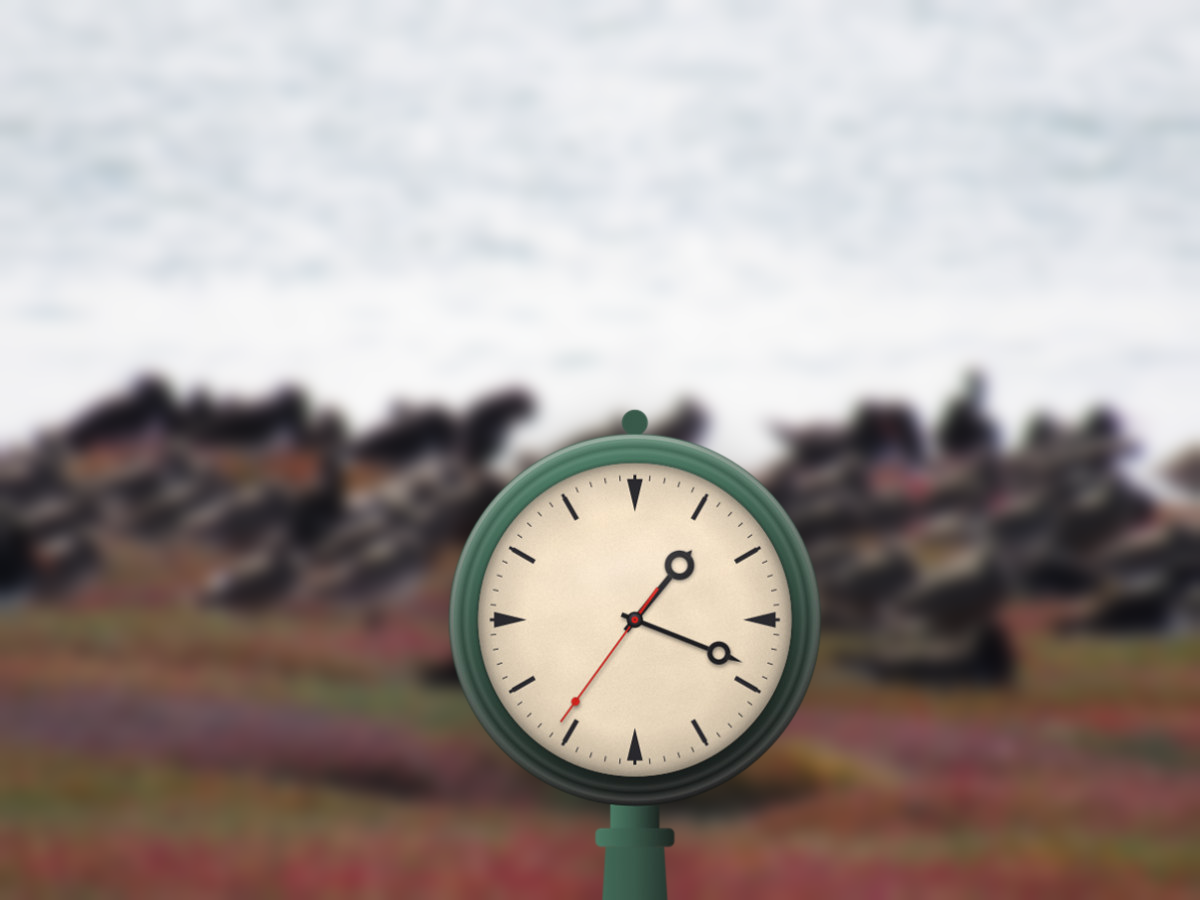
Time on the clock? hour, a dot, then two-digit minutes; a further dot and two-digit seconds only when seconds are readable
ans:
1.18.36
